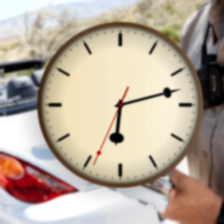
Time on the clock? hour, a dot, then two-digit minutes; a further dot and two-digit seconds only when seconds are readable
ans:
6.12.34
